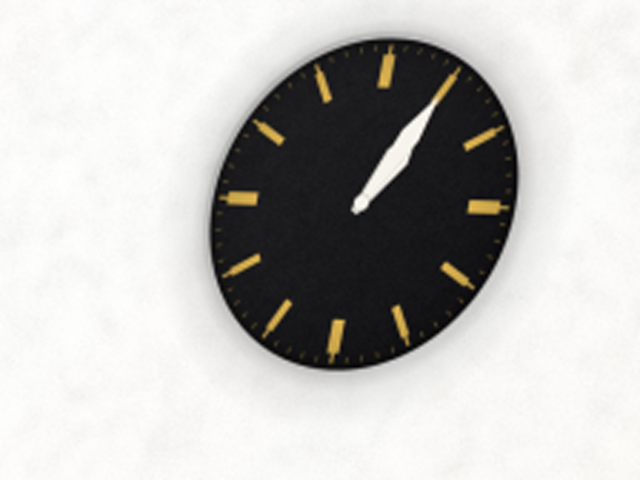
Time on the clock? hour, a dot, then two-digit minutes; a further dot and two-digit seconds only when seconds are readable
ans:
1.05
